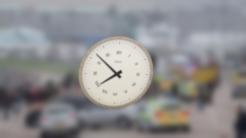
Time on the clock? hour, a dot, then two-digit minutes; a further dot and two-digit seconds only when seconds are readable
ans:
7.52
